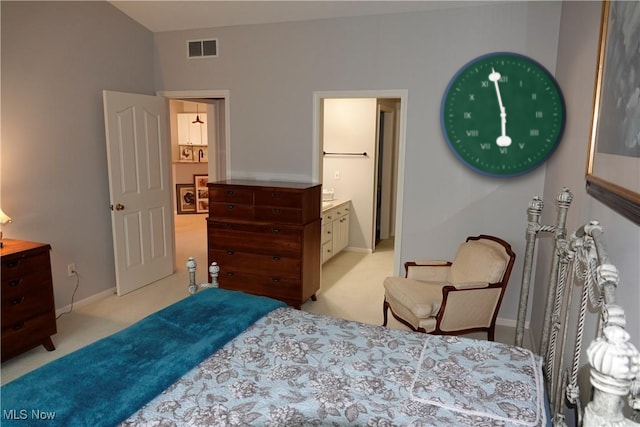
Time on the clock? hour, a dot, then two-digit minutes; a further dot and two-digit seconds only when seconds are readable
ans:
5.58
